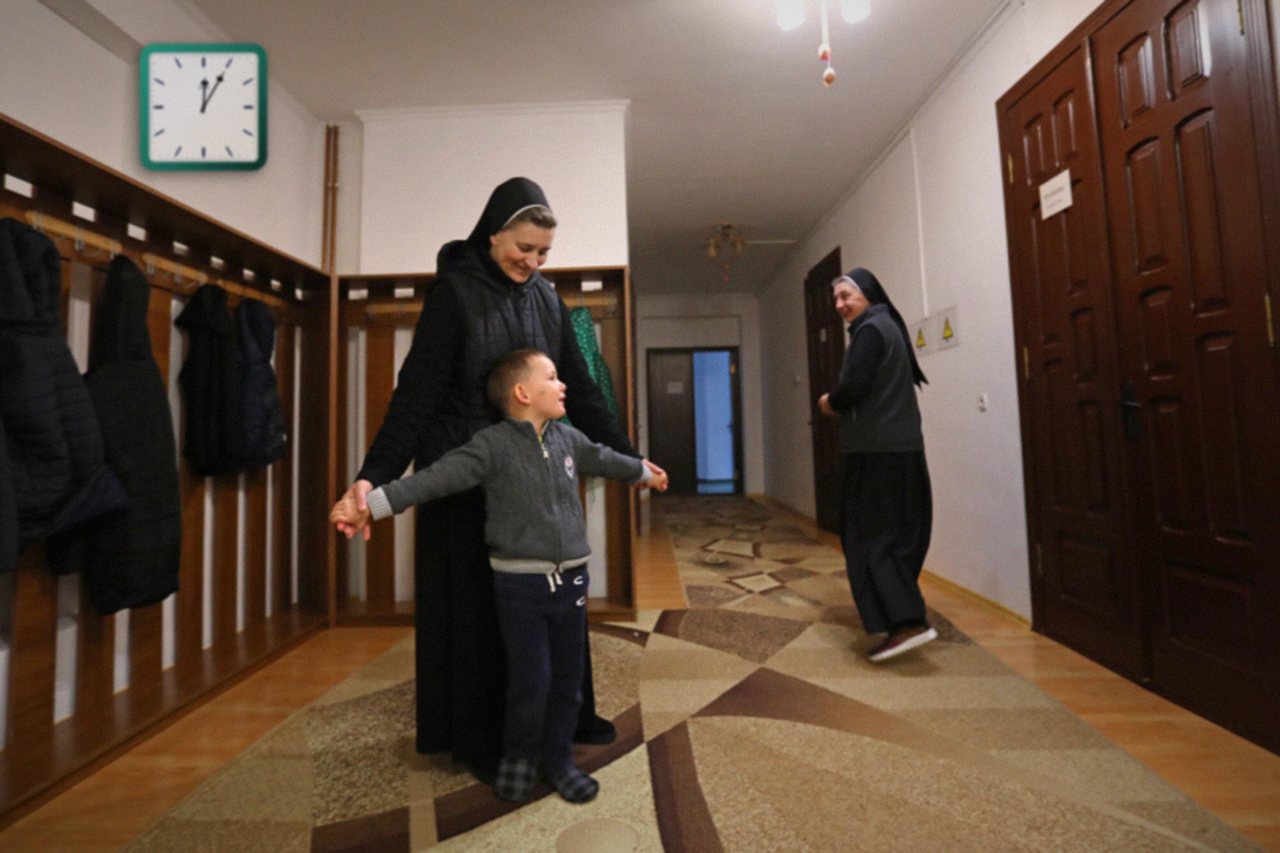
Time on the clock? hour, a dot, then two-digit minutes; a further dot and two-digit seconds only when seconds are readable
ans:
12.05
